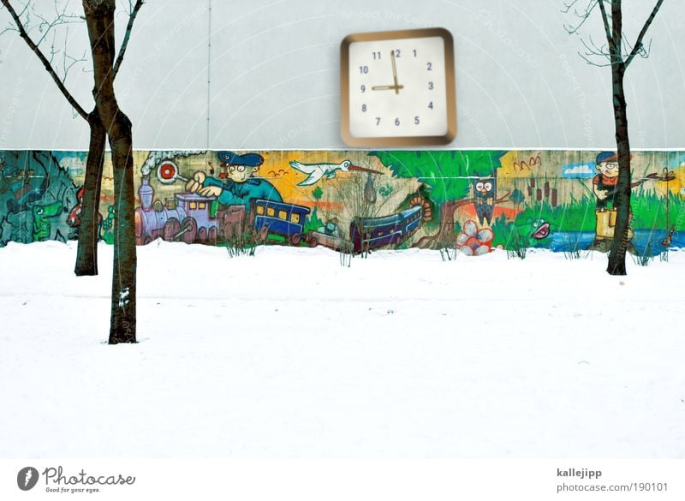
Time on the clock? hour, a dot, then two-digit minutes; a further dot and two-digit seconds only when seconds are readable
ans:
8.59
